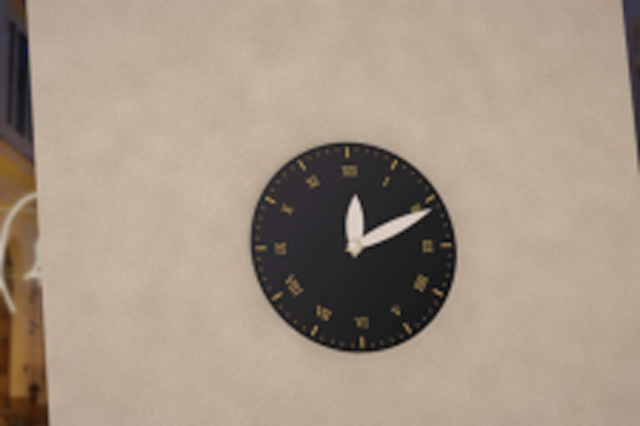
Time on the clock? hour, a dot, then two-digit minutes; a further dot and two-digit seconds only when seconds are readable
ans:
12.11
